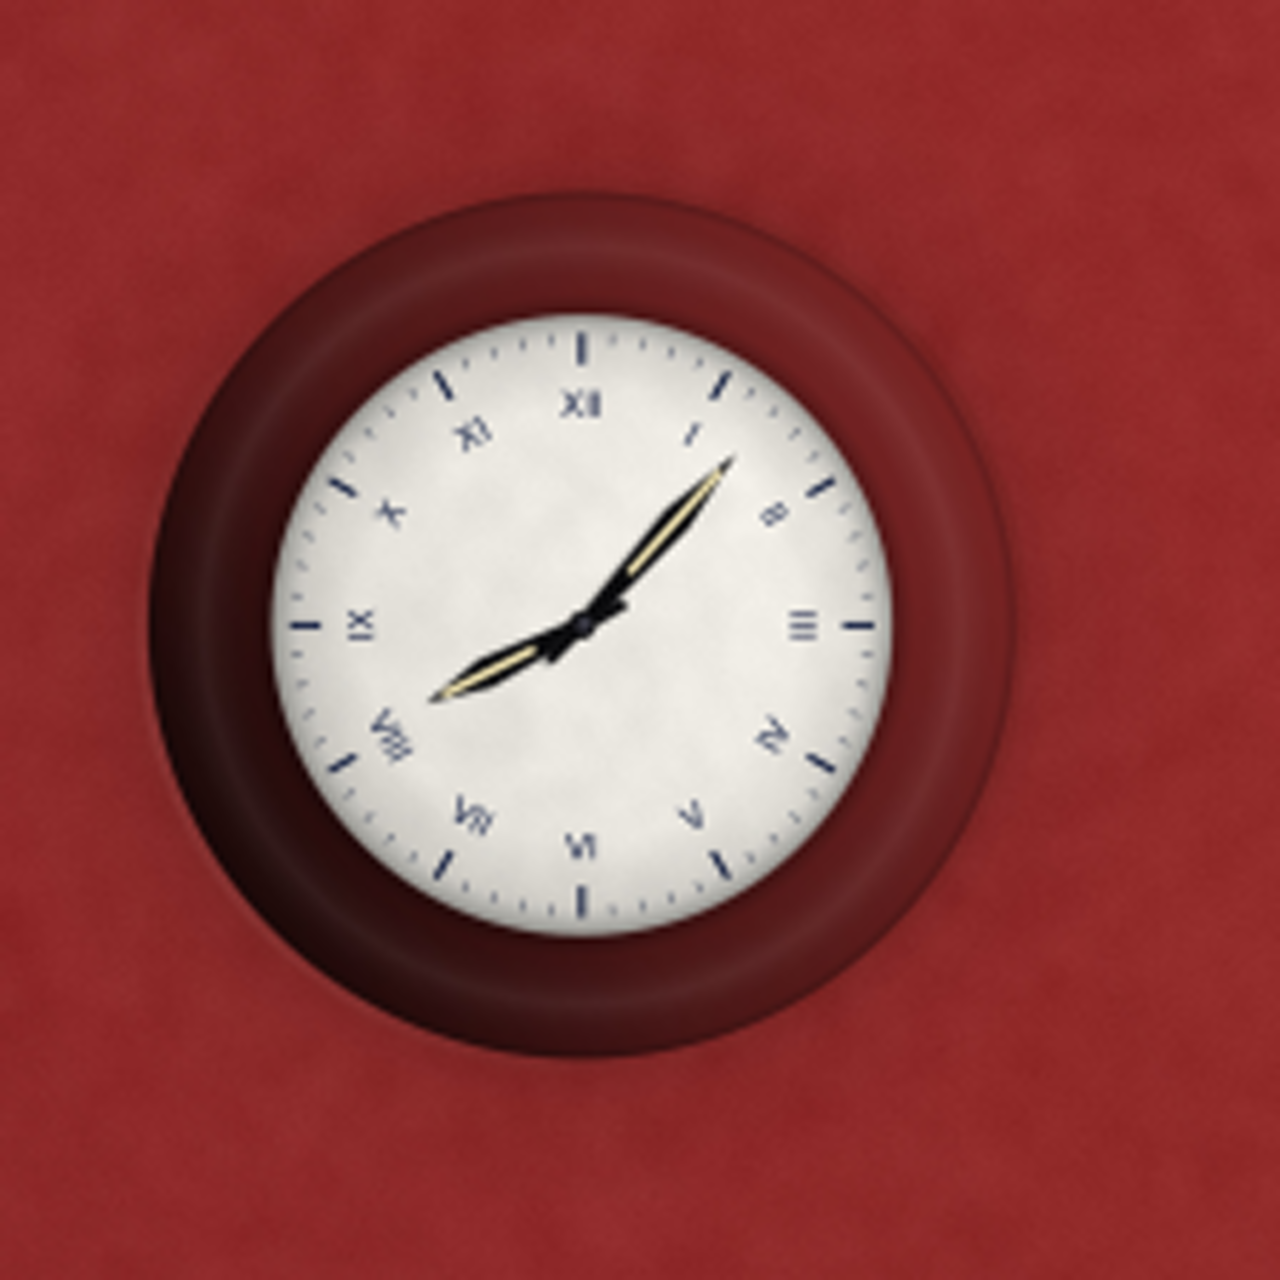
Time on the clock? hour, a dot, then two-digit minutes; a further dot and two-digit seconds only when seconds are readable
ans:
8.07
